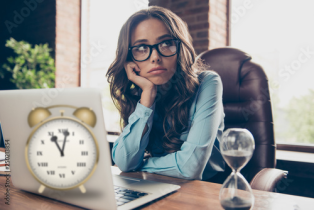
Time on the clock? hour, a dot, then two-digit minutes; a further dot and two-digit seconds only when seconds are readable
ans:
11.02
